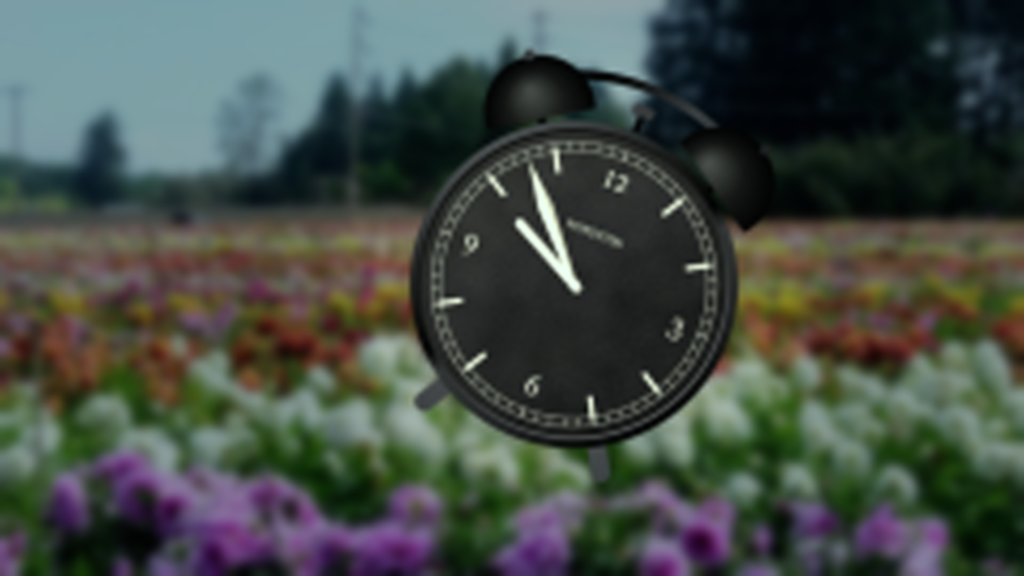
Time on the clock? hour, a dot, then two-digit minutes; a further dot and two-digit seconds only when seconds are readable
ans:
9.53
